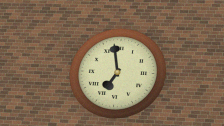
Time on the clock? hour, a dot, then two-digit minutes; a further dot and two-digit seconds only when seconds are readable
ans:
6.58
